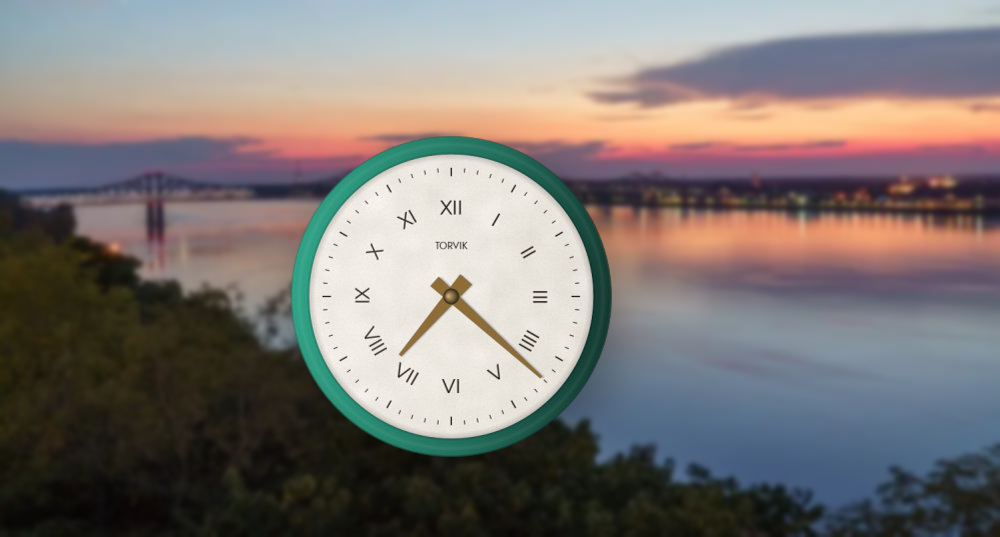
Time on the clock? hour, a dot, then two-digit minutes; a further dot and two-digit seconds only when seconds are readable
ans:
7.22
